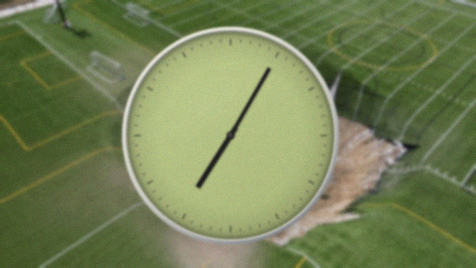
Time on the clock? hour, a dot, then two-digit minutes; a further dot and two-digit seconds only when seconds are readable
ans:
7.05
